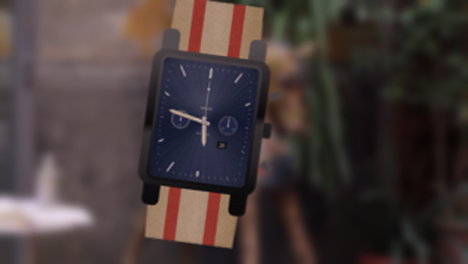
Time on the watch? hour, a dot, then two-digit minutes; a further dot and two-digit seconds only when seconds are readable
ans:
5.47
